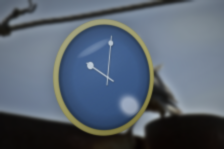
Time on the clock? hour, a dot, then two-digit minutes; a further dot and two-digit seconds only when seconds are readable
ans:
10.01
